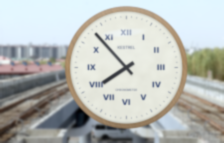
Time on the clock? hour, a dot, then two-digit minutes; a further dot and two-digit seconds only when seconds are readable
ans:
7.53
